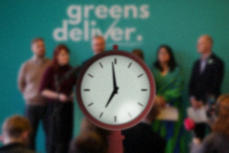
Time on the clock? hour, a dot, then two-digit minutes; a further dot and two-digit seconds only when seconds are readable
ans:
6.59
